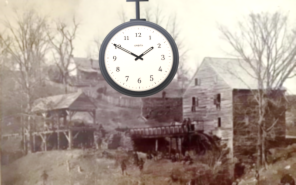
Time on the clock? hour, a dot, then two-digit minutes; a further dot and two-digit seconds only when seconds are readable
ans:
1.50
